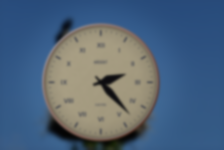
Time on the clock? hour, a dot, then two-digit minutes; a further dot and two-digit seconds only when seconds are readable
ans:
2.23
